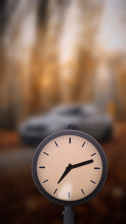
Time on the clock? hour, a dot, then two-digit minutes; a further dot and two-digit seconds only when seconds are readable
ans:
7.12
